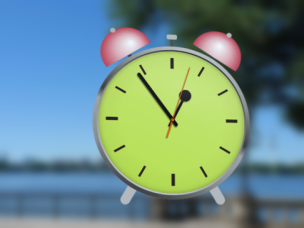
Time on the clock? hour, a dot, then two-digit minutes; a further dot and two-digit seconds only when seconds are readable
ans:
12.54.03
